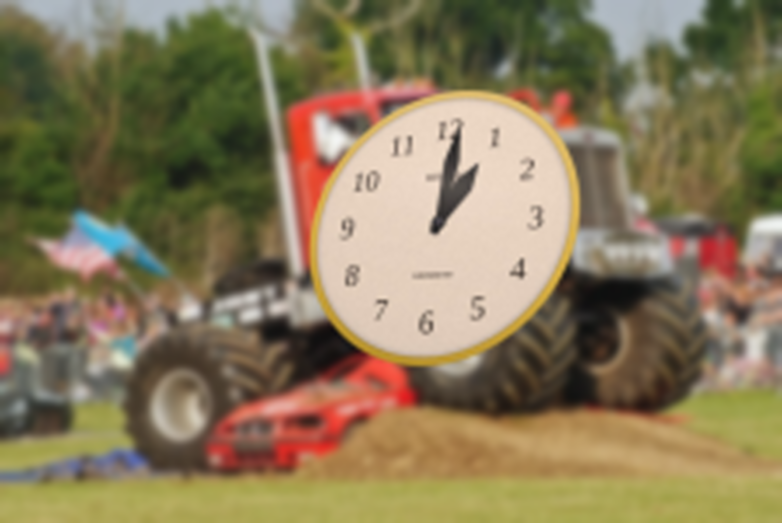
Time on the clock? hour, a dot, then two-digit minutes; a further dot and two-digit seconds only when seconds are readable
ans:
1.01
